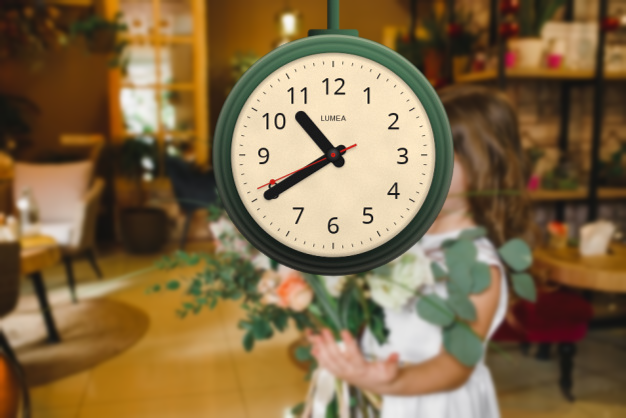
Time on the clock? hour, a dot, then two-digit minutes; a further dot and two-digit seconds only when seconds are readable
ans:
10.39.41
